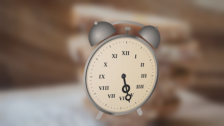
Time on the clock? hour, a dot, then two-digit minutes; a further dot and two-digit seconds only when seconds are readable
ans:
5.27
